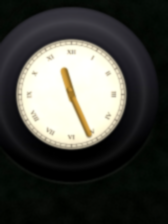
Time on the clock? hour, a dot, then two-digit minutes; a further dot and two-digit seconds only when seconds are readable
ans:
11.26
